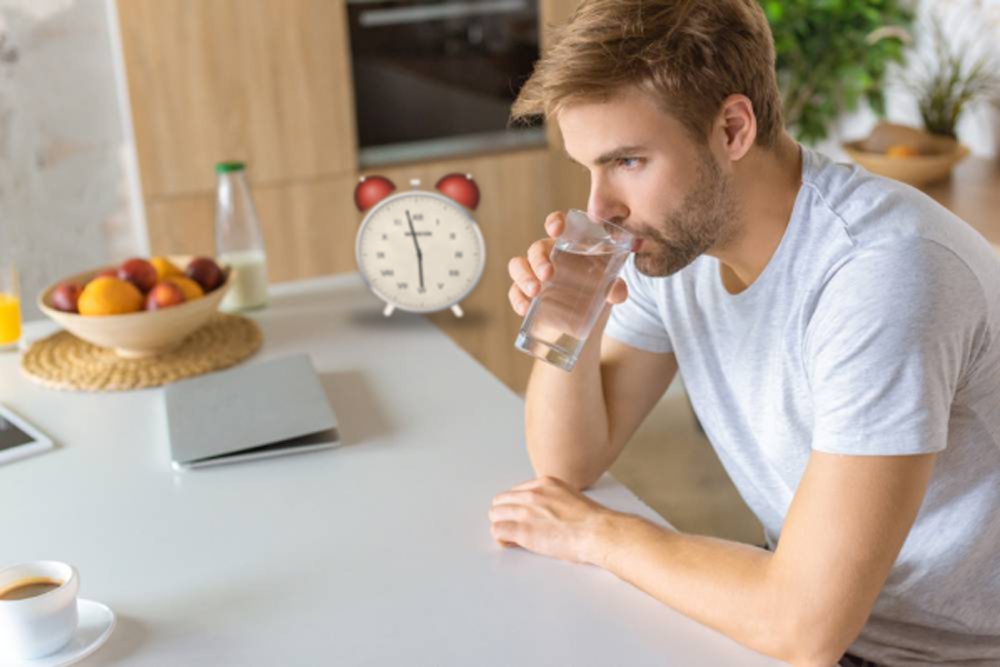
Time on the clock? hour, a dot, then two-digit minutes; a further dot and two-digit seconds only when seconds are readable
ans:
5.58
